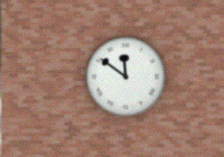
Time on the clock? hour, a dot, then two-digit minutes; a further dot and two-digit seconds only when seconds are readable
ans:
11.51
